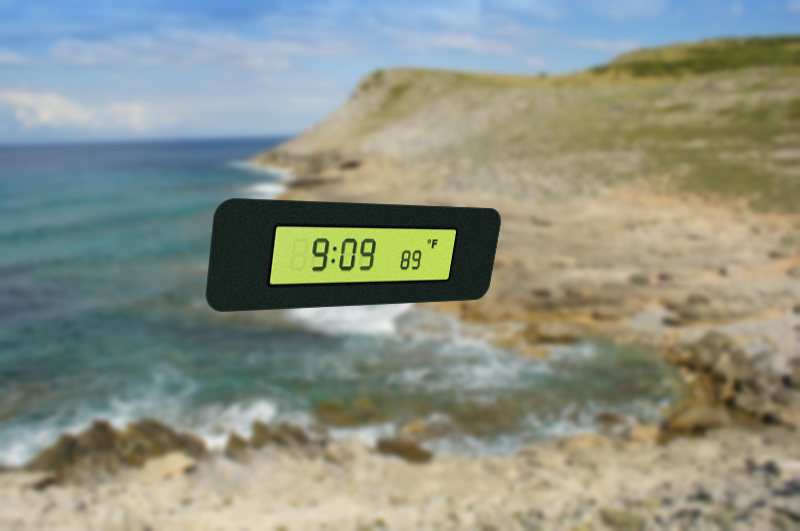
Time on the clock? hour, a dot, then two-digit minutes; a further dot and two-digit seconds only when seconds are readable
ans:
9.09
